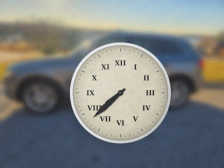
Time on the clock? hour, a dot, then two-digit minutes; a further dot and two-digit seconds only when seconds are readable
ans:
7.38
